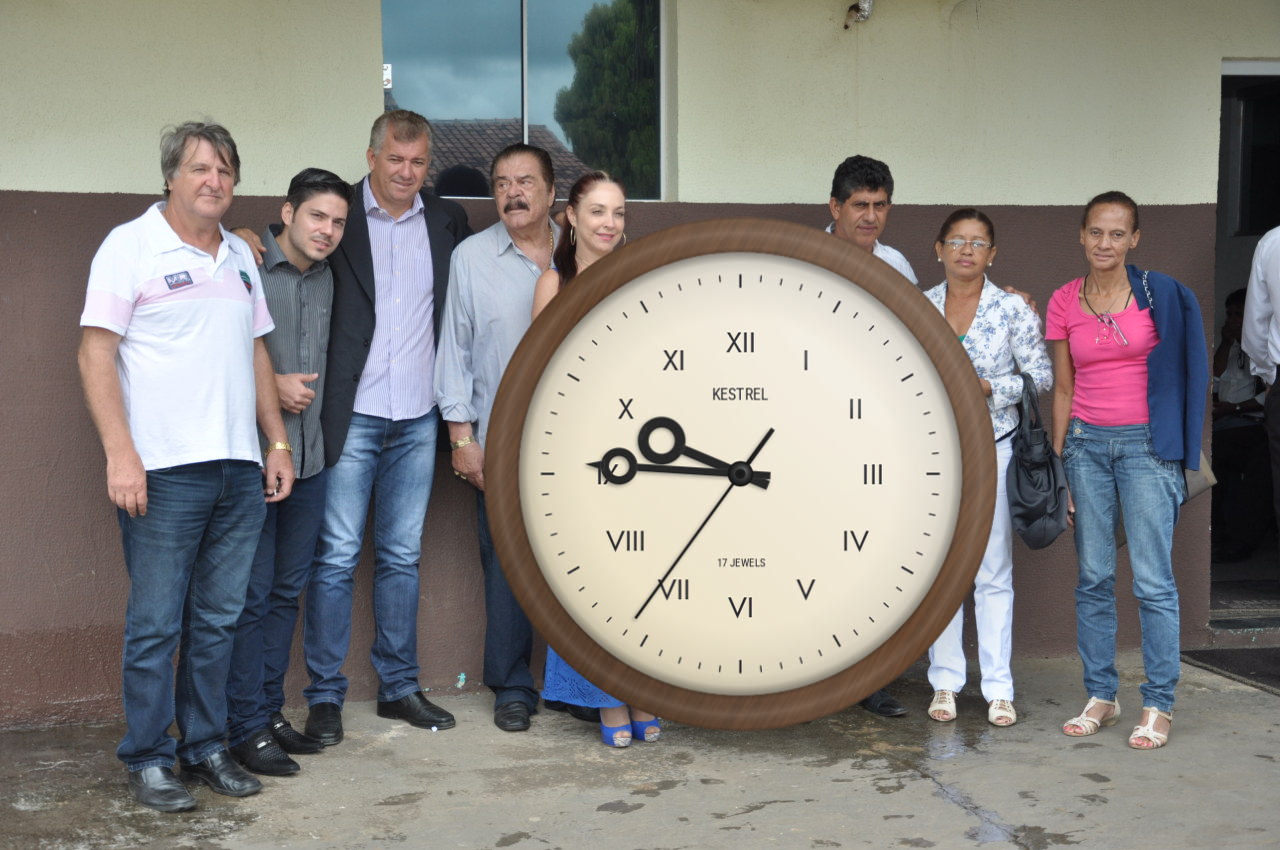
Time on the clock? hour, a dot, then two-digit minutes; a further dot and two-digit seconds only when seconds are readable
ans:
9.45.36
